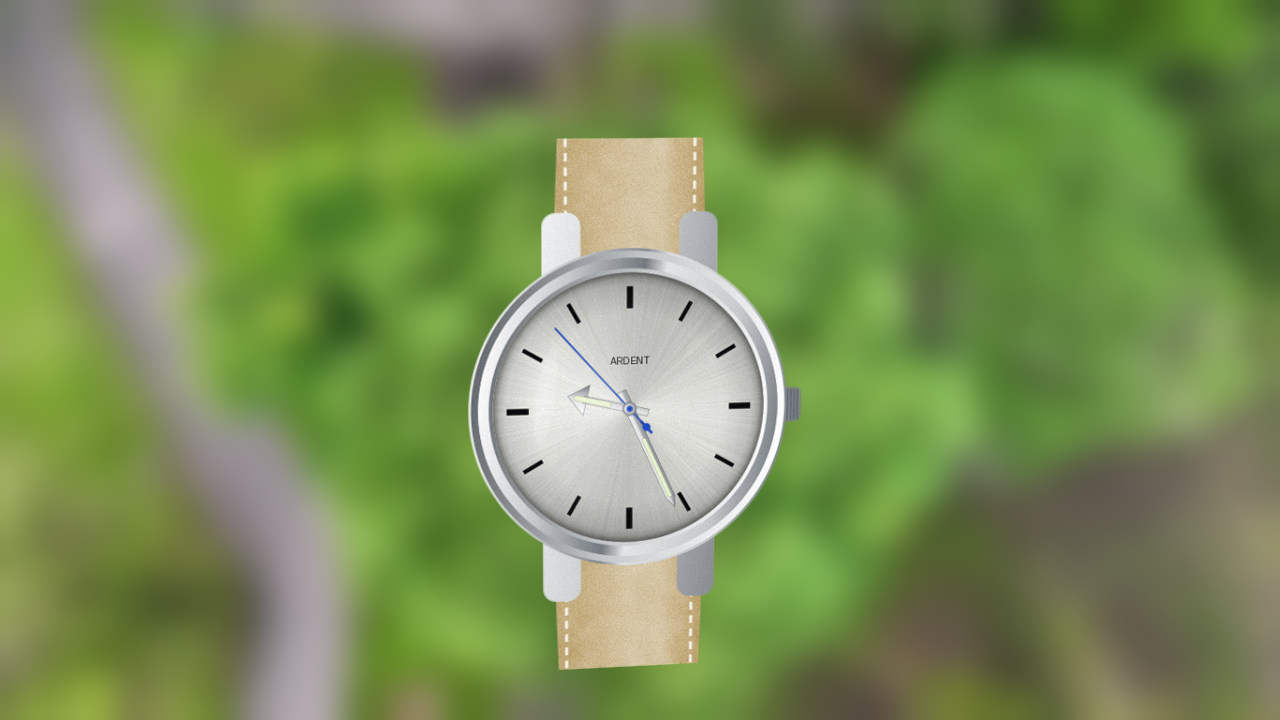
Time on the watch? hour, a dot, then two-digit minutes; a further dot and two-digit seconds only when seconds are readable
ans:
9.25.53
